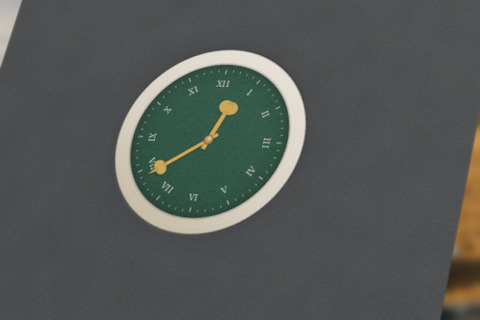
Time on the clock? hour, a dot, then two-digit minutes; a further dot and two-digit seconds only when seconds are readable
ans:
12.39
